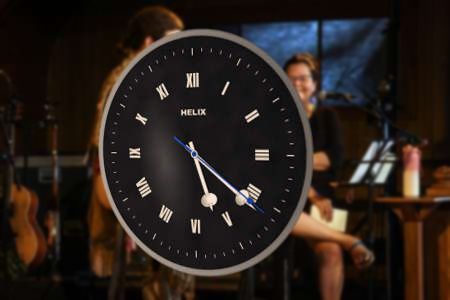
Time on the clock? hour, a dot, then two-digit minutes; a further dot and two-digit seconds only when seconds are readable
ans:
5.21.21
